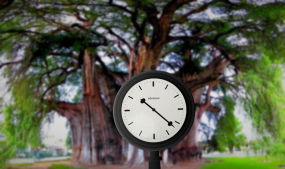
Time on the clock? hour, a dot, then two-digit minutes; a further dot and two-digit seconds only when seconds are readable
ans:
10.22
